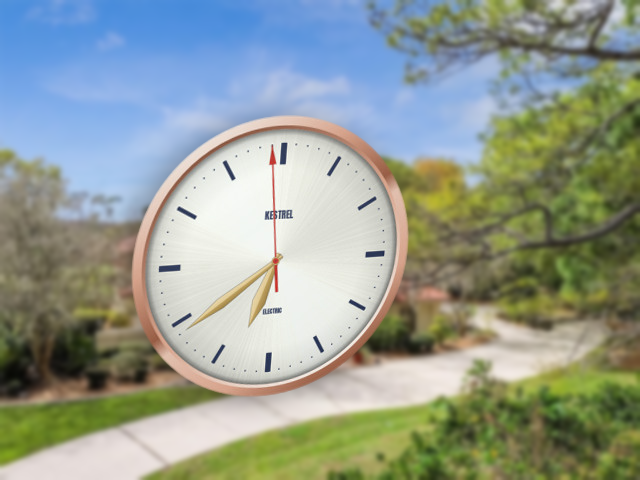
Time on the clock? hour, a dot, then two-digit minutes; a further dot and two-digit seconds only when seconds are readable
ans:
6.38.59
